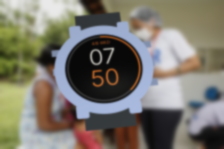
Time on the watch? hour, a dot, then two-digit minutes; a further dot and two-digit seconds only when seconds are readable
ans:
7.50
